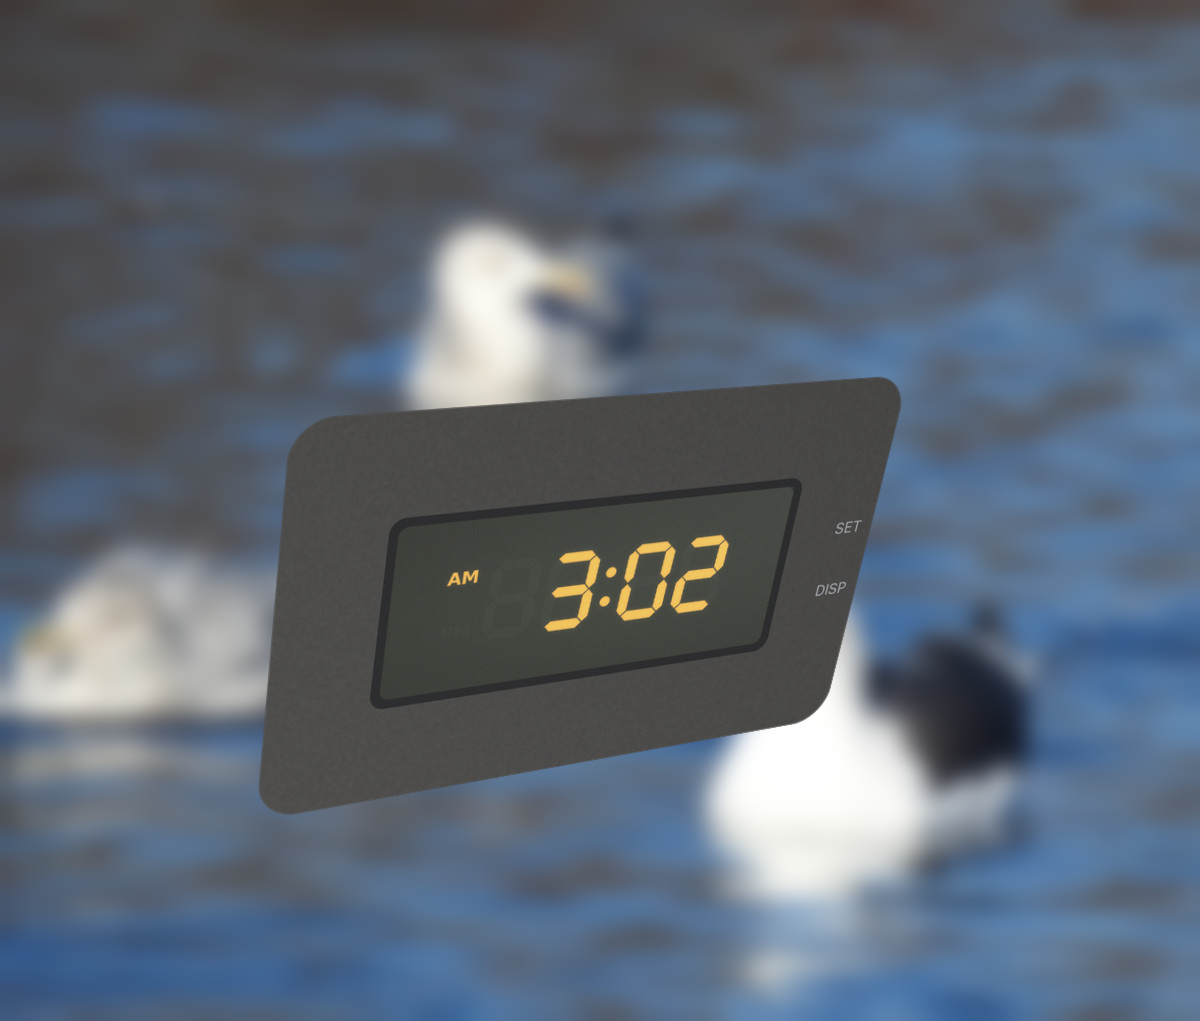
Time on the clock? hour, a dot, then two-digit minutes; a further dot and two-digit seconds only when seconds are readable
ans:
3.02
